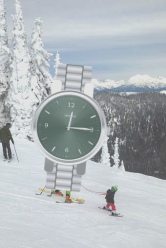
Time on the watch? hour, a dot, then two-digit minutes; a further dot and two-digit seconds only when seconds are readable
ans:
12.15
